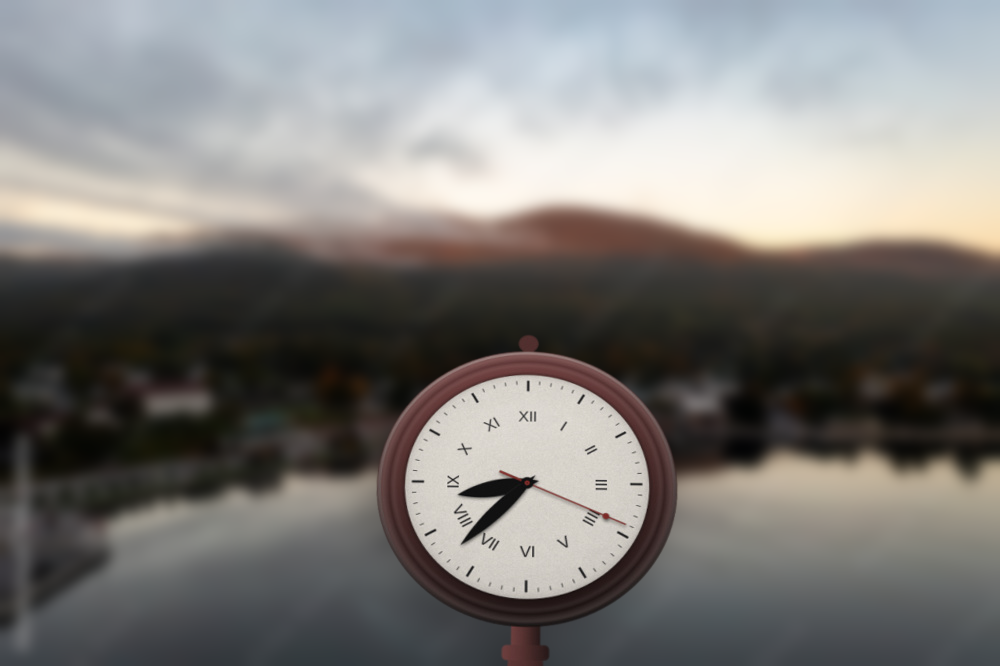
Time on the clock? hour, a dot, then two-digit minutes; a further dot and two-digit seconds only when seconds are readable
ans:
8.37.19
